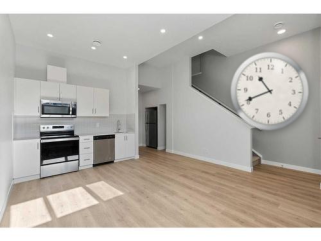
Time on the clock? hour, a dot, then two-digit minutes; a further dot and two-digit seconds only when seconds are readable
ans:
10.41
